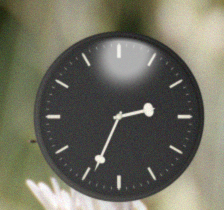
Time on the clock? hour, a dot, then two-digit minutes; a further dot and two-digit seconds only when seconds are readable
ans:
2.34
